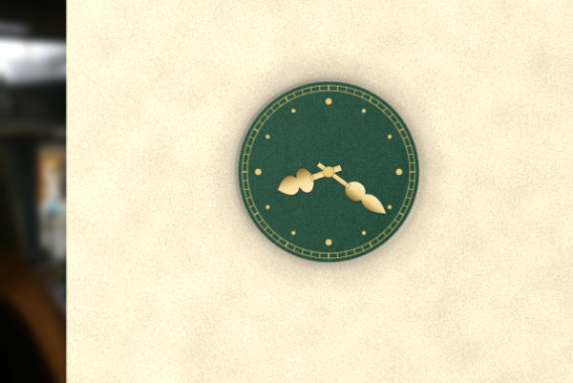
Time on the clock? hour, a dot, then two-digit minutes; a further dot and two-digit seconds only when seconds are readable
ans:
8.21
